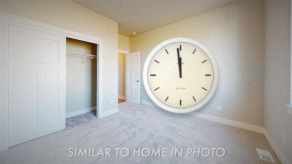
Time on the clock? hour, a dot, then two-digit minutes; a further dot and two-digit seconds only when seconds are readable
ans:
11.59
